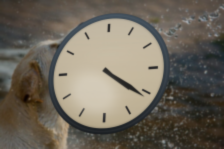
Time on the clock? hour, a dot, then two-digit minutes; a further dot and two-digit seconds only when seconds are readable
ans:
4.21
